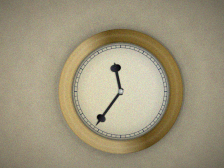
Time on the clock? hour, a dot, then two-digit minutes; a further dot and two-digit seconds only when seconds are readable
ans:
11.36
